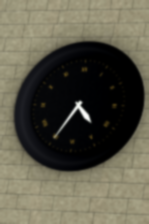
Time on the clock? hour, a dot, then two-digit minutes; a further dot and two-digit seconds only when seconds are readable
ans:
4.35
